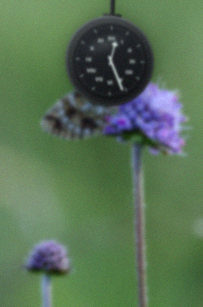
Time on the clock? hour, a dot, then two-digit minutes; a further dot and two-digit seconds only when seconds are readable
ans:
12.26
